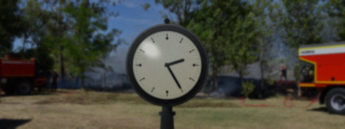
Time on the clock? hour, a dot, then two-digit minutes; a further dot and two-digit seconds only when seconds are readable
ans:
2.25
